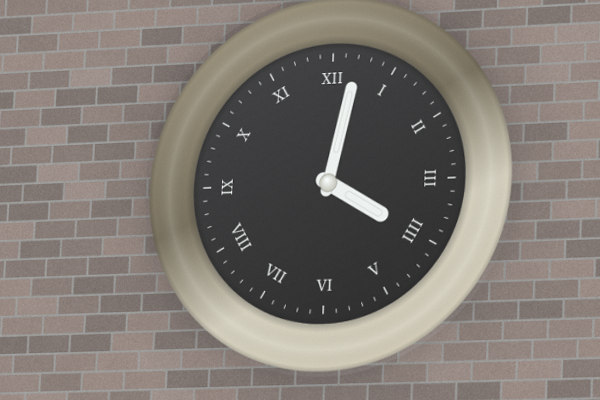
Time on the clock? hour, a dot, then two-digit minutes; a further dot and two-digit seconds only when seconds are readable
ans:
4.02
